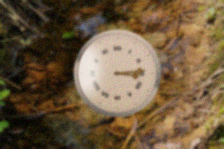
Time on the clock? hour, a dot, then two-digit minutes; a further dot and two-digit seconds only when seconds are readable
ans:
3.14
